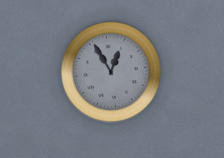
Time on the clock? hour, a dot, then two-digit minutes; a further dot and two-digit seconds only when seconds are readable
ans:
12.56
